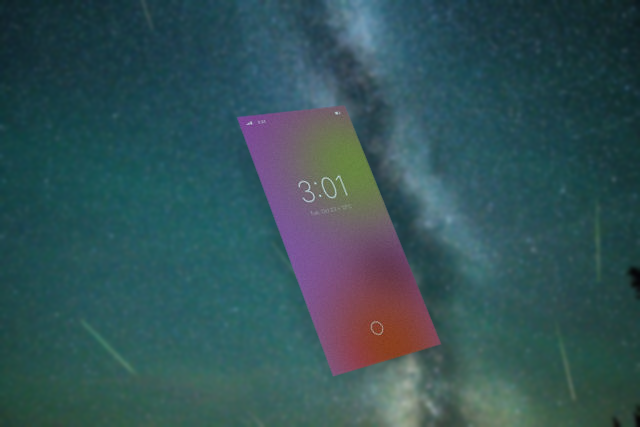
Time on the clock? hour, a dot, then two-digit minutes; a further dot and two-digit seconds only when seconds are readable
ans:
3.01
